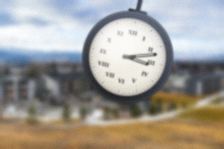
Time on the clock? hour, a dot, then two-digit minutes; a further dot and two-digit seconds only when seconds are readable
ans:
3.12
